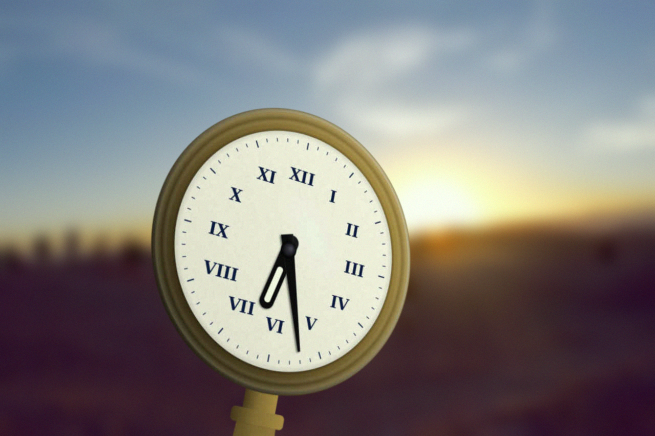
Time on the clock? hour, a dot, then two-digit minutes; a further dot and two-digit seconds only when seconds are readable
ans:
6.27
